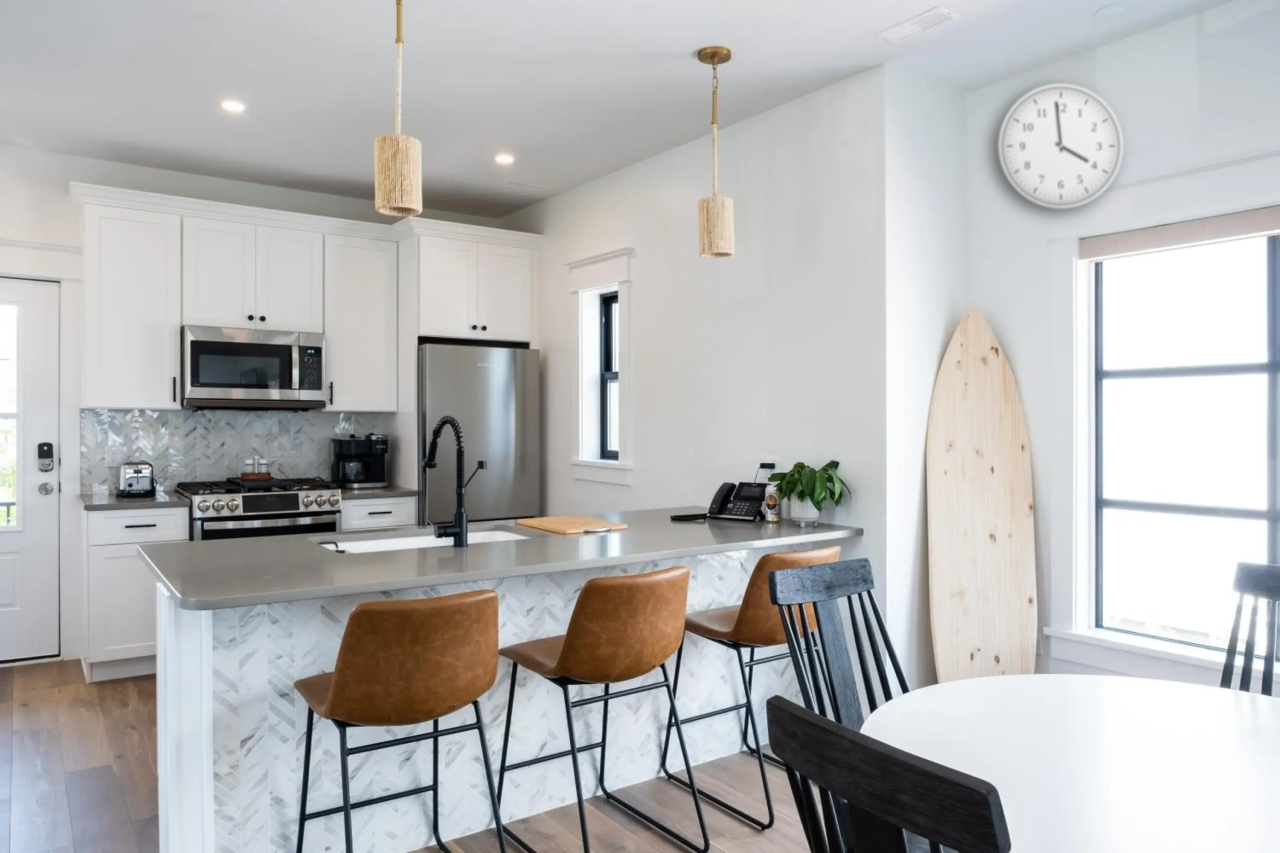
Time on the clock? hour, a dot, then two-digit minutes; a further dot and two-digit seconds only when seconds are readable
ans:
3.59
